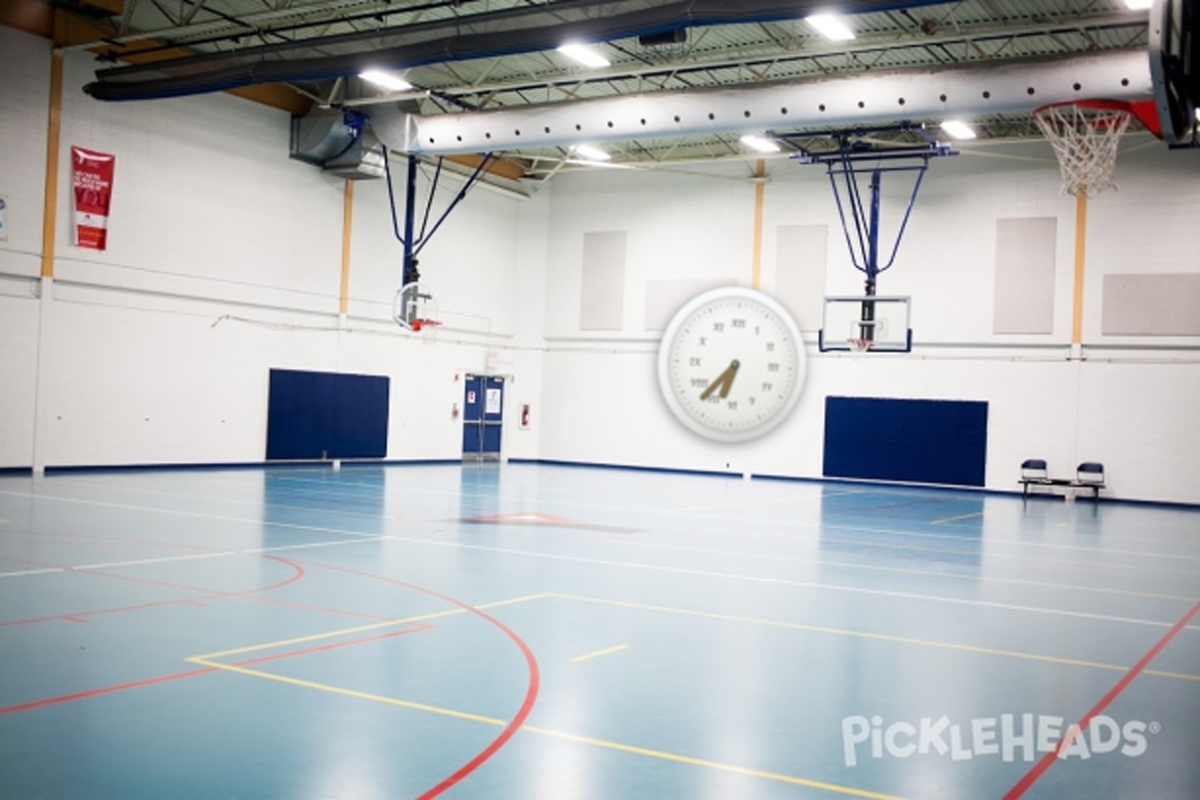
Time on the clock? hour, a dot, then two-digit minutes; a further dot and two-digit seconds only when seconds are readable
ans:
6.37
